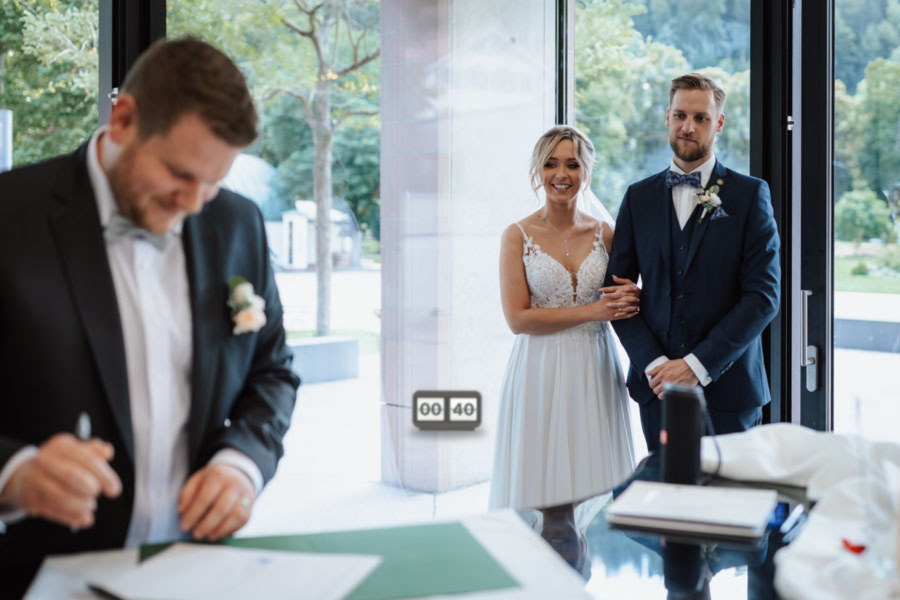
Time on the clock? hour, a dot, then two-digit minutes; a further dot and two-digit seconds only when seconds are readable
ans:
0.40
